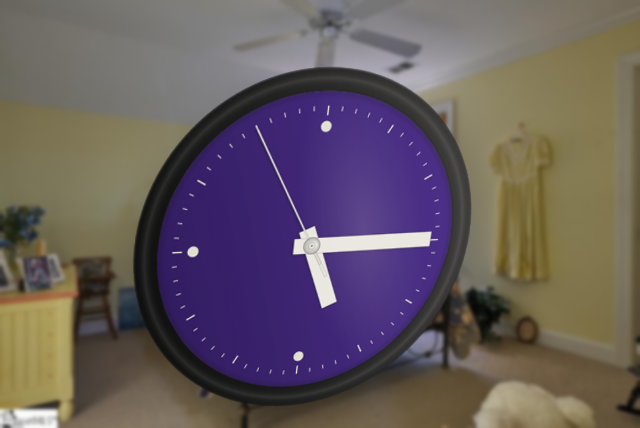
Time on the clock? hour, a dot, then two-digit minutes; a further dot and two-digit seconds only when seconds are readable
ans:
5.14.55
